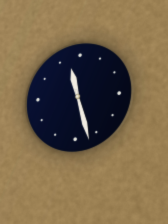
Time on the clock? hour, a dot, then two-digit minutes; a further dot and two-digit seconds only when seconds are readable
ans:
11.27
